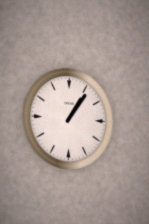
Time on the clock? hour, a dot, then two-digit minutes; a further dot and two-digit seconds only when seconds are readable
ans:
1.06
